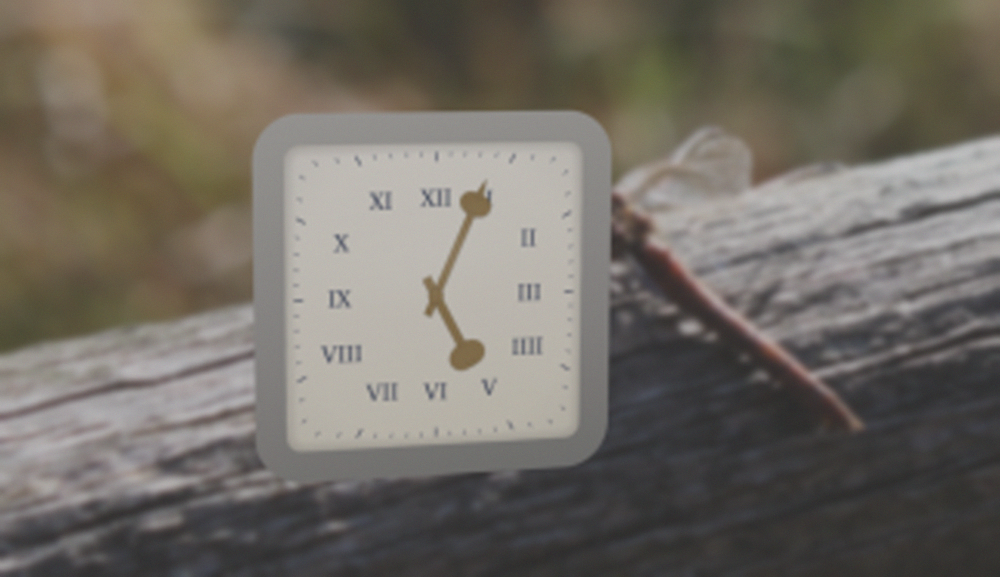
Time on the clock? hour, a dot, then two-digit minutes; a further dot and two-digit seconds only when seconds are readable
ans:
5.04
